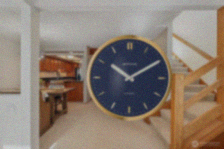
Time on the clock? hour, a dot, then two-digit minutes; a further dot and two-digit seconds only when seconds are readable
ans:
10.10
